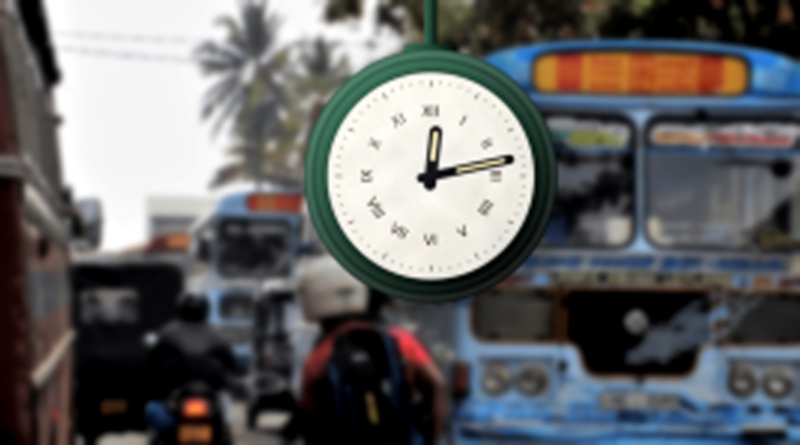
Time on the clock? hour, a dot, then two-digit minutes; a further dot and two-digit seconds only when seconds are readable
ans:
12.13
